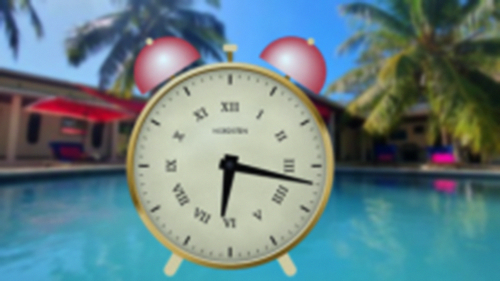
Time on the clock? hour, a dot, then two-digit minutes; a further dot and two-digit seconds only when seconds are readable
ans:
6.17
